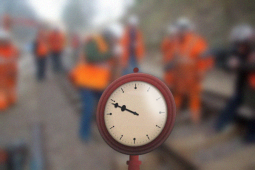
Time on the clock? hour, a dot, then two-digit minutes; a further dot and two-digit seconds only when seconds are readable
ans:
9.49
